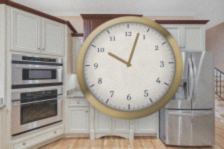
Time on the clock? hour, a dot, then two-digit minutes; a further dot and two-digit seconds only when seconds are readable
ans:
10.03
